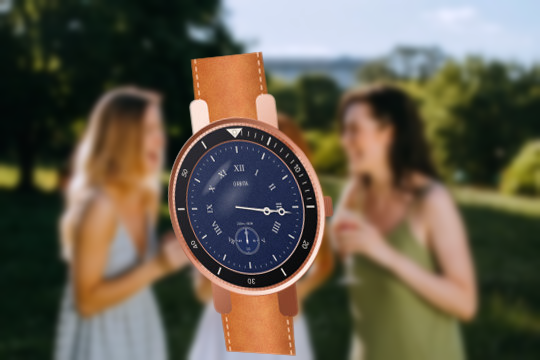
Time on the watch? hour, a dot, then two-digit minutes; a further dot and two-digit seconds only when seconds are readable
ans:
3.16
